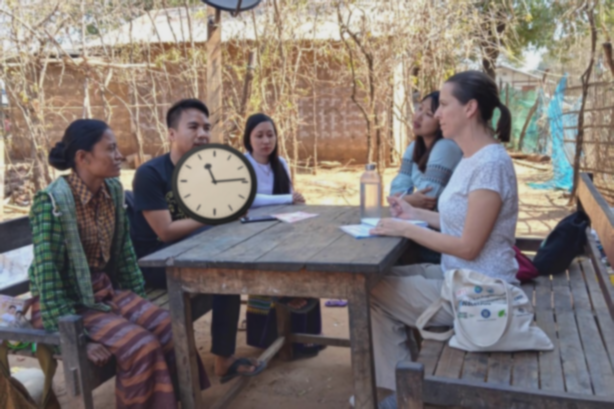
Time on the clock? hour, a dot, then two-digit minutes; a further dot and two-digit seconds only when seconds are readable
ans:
11.14
